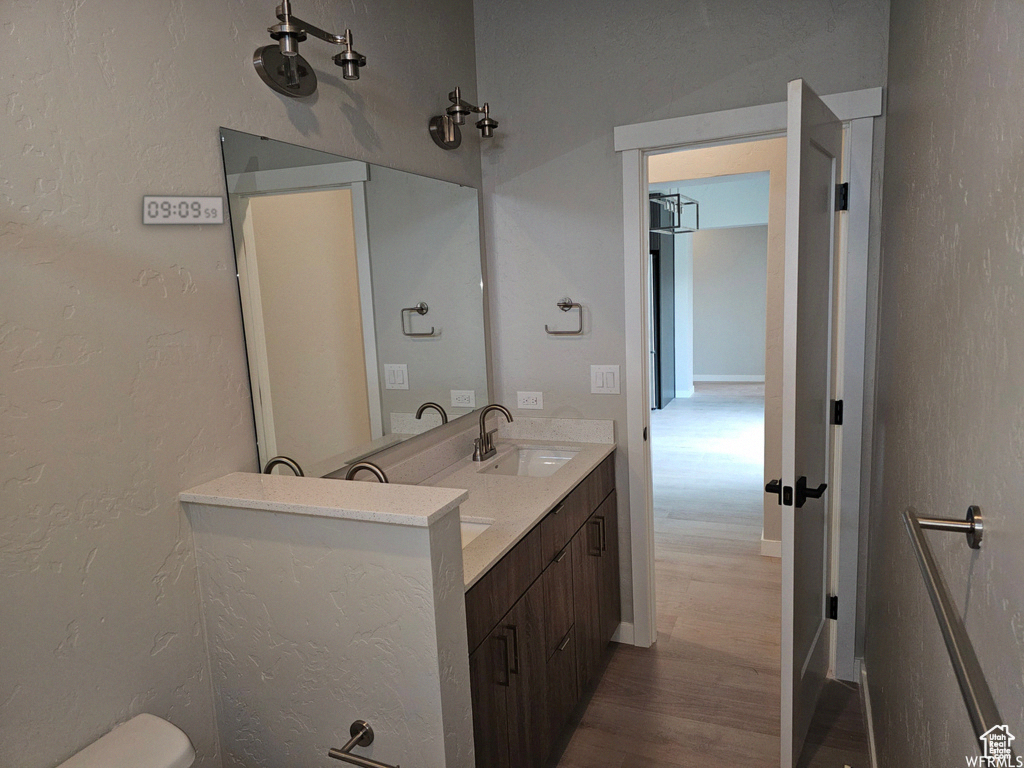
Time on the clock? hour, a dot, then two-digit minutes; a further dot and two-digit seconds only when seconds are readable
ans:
9.09
